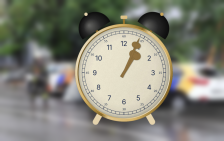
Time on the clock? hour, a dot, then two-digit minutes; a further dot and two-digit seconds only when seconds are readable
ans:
1.04
